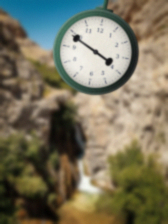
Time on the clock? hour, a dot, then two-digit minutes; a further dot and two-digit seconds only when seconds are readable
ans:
3.49
